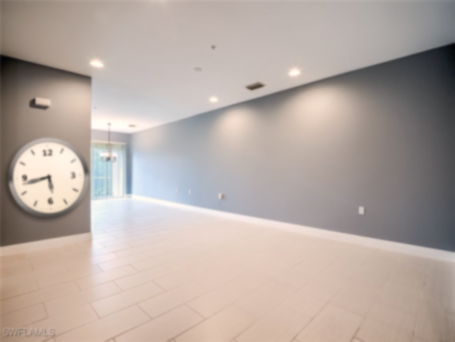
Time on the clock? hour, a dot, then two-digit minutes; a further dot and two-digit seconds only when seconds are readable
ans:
5.43
